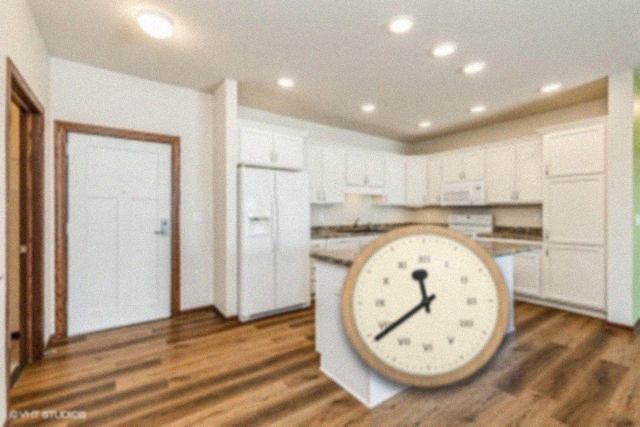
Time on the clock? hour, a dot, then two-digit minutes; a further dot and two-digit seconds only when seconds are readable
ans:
11.39
